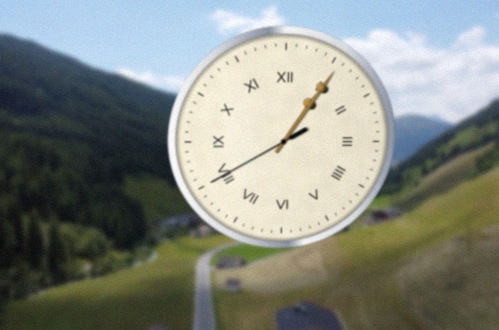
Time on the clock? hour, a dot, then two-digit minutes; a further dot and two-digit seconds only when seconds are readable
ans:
1.05.40
